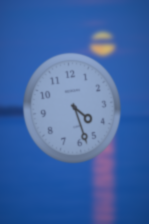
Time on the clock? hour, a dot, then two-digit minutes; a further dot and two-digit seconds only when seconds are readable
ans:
4.28
